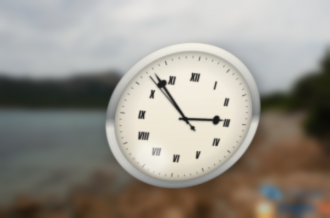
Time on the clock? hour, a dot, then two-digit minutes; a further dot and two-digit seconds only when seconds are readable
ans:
2.52.52
